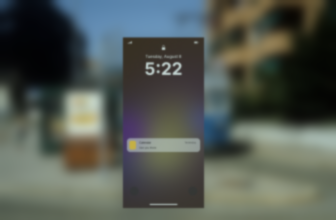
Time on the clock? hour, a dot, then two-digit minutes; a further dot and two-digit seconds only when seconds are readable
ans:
5.22
